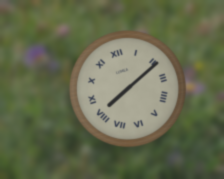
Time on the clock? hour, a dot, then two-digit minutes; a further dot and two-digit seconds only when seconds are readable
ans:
8.11
